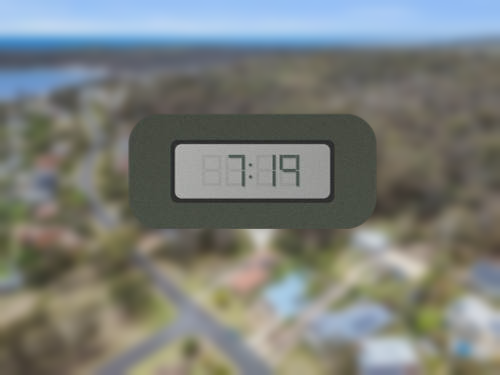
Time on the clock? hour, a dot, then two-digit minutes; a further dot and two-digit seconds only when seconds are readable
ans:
7.19
